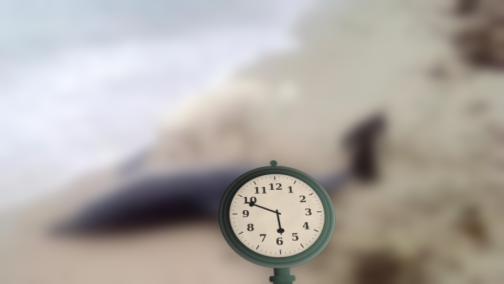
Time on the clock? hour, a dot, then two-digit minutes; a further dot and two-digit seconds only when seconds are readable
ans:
5.49
